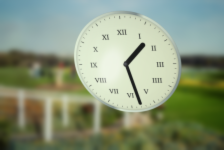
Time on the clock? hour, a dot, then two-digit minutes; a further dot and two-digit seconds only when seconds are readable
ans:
1.28
